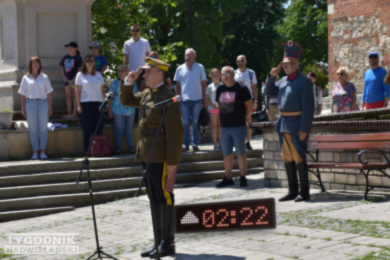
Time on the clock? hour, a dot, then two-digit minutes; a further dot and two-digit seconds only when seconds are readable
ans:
2.22
